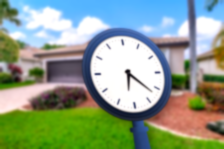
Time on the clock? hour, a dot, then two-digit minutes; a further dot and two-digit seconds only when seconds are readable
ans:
6.22
